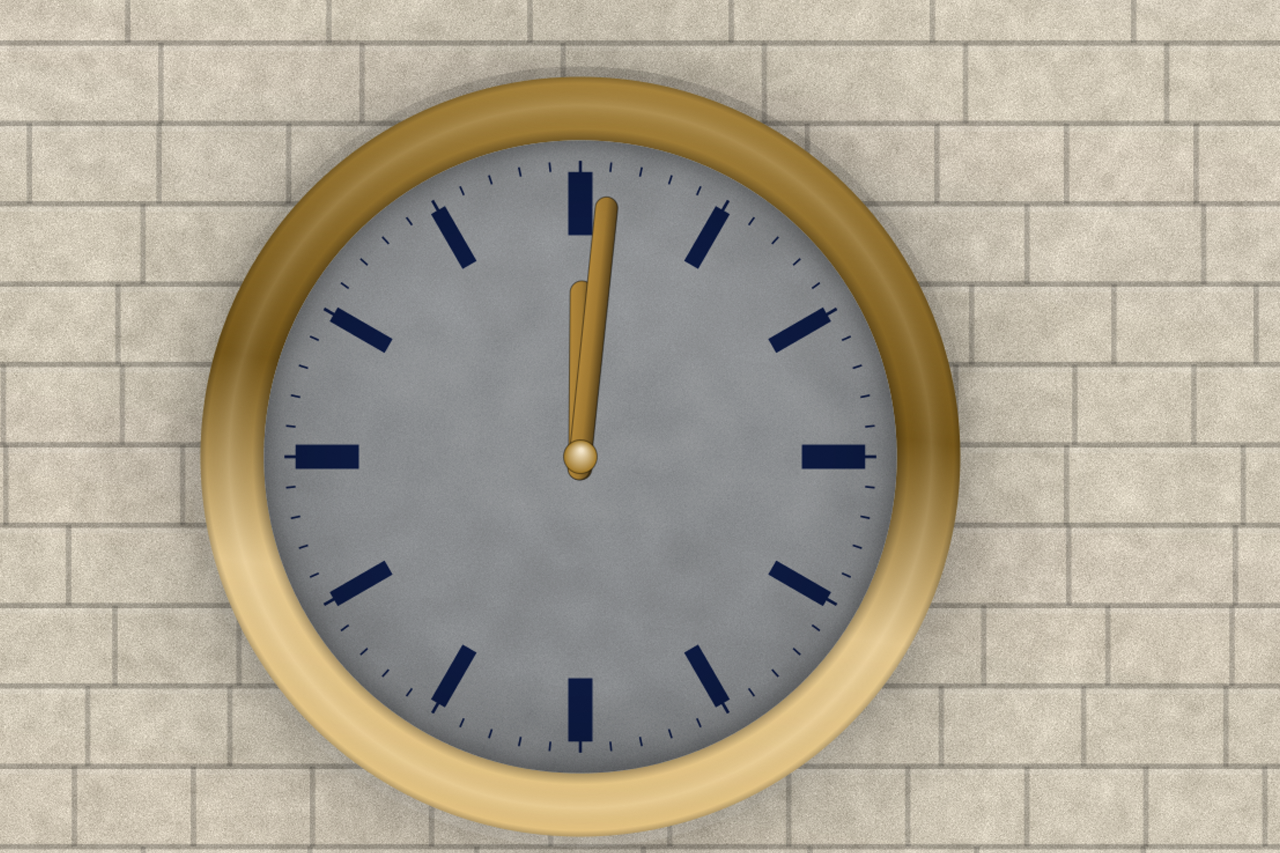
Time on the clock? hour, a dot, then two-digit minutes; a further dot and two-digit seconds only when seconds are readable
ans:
12.01
